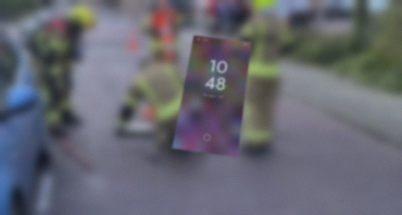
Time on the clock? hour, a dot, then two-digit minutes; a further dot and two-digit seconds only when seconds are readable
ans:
10.48
